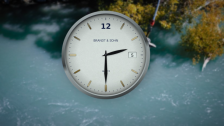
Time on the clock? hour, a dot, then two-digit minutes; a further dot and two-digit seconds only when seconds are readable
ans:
2.30
